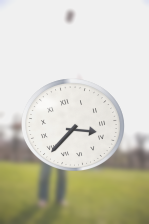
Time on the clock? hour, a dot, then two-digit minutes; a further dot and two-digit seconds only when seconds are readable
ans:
3.39
